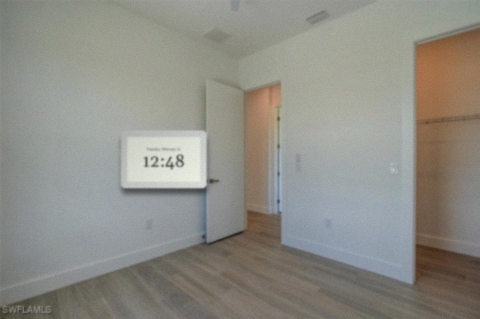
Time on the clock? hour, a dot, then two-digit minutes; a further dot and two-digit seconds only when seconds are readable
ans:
12.48
